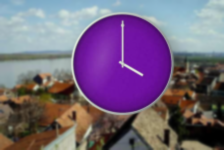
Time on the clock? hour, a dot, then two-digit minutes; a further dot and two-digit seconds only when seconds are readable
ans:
4.00
